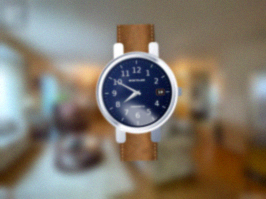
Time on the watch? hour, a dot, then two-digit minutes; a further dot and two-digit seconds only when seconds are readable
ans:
7.50
